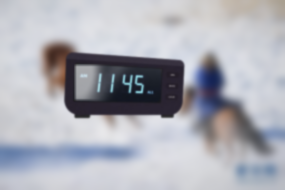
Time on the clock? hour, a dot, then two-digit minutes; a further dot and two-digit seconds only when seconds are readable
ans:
11.45
